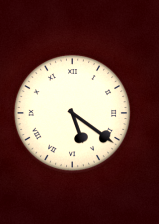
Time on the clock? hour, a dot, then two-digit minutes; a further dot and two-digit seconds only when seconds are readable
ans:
5.21
